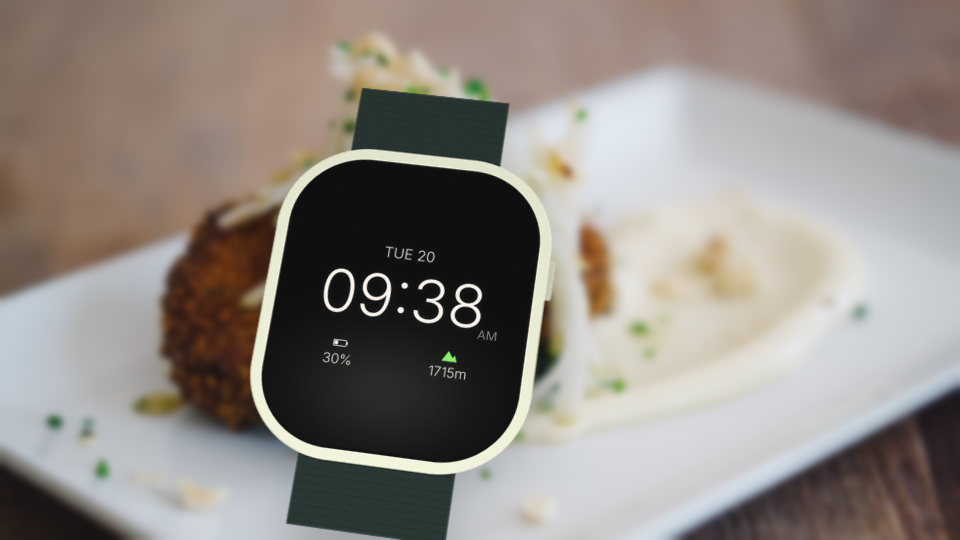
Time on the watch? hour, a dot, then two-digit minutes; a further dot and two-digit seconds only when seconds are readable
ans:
9.38
